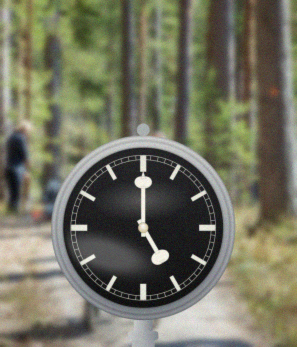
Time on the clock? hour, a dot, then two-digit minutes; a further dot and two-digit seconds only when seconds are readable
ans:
5.00
